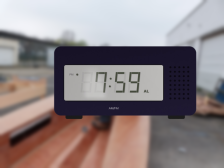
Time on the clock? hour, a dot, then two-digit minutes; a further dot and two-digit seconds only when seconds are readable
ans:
7.59
